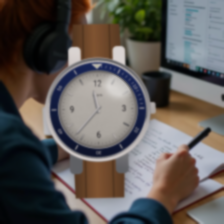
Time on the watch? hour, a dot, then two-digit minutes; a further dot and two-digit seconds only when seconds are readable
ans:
11.37
